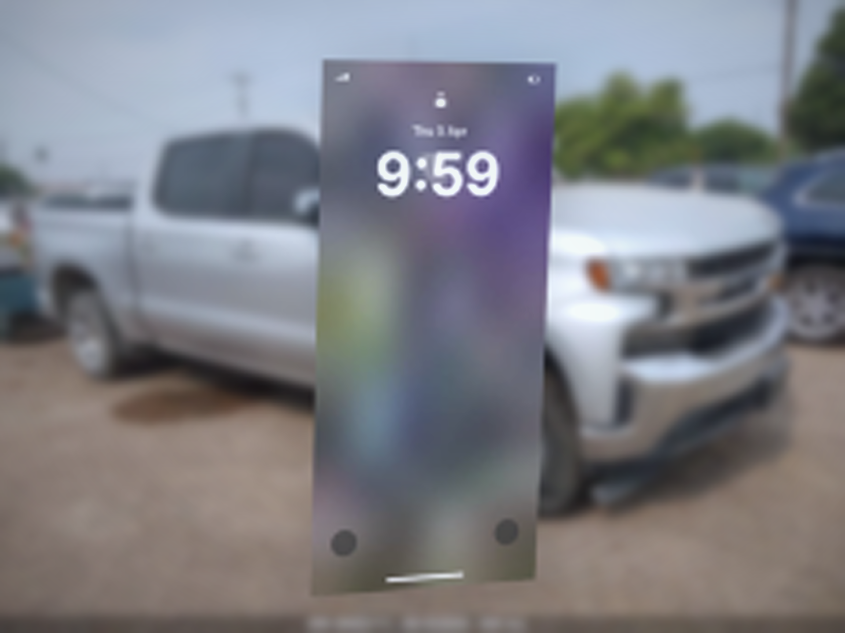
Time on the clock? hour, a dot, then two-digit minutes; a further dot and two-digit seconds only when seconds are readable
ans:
9.59
